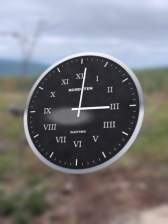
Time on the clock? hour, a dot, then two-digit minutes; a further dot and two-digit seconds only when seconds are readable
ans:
3.01
